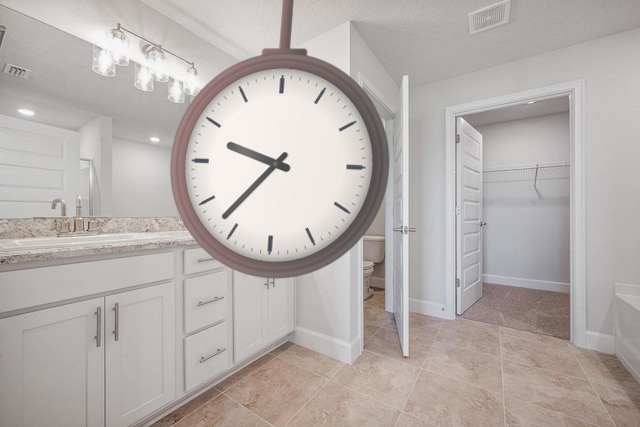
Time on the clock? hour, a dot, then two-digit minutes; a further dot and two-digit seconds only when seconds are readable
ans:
9.37
